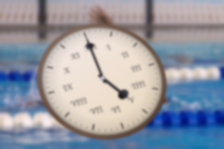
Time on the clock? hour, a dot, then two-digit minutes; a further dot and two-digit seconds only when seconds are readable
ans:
5.00
